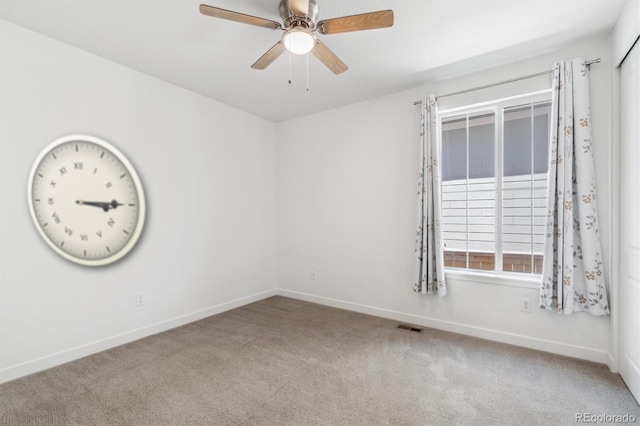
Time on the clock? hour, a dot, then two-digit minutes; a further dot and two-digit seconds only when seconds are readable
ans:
3.15
